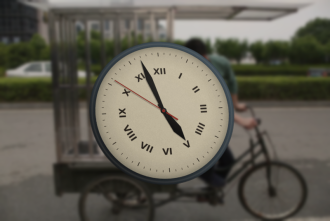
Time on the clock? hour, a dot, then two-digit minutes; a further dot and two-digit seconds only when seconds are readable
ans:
4.56.51
